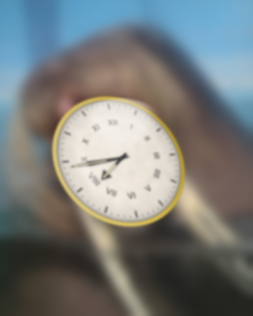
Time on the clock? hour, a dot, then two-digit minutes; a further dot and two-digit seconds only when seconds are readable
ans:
7.44
